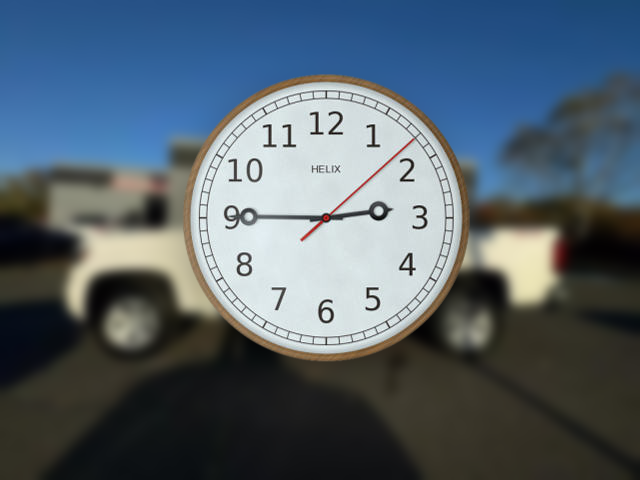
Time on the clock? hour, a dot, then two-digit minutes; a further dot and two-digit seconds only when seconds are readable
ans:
2.45.08
